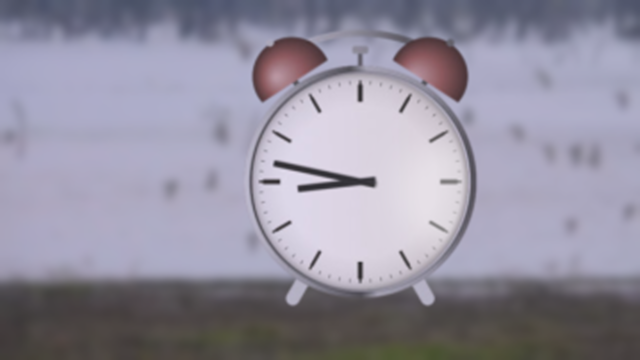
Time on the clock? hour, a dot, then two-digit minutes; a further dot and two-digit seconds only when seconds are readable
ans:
8.47
